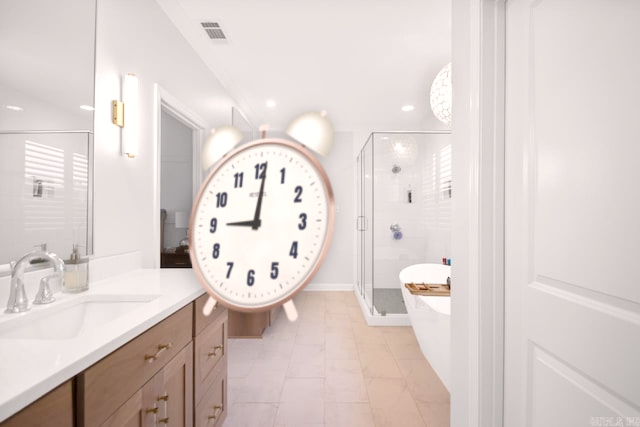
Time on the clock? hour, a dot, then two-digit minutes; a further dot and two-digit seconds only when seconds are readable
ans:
9.01
